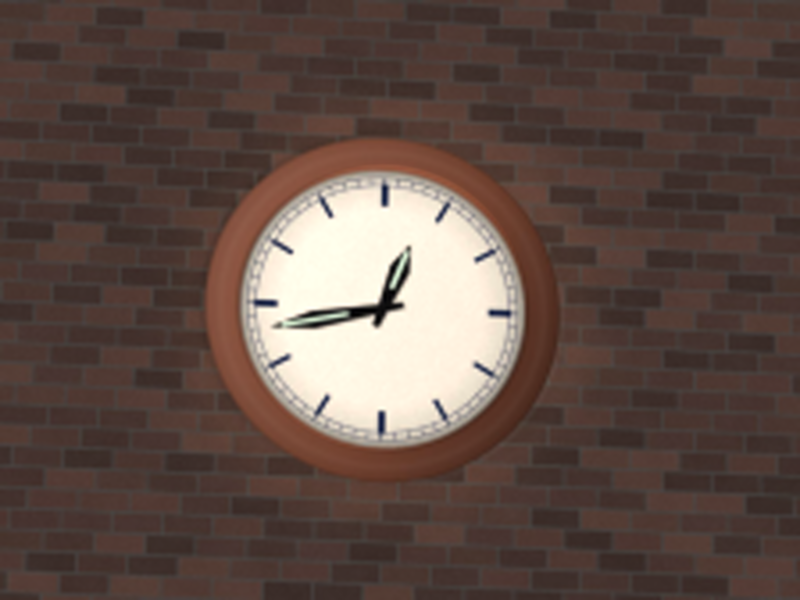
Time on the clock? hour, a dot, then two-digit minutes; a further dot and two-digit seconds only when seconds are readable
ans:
12.43
